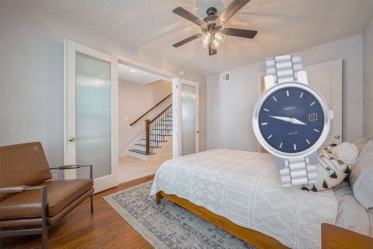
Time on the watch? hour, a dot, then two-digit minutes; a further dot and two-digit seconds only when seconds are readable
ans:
3.48
